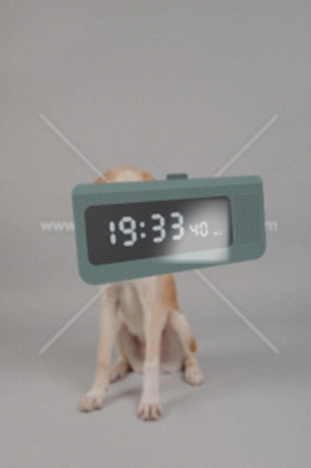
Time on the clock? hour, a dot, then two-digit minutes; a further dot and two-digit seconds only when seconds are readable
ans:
19.33.40
